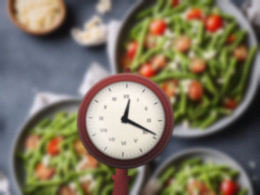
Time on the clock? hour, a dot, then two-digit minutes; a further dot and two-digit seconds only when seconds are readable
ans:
12.19
